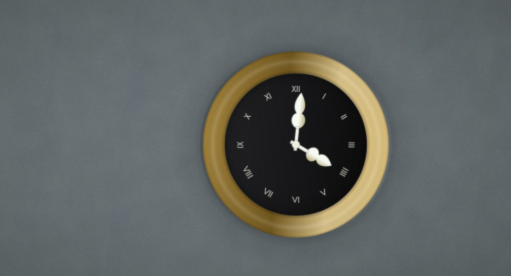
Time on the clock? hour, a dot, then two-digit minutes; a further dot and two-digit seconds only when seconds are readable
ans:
4.01
